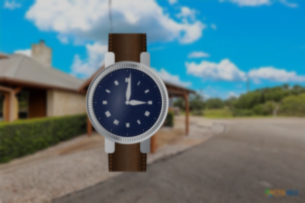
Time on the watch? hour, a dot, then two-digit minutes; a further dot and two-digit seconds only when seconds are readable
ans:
3.01
